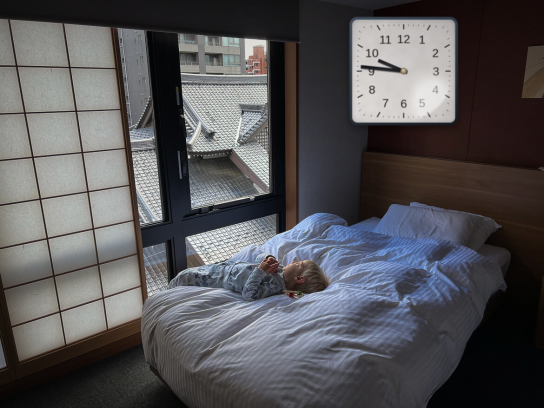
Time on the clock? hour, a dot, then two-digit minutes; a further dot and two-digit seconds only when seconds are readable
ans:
9.46
